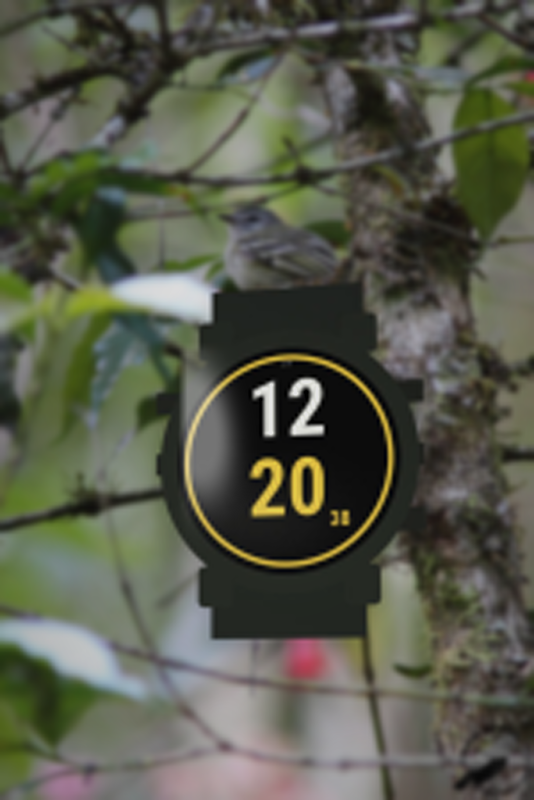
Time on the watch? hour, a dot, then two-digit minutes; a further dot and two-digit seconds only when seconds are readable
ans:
12.20
